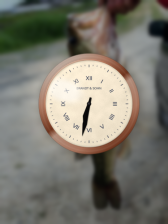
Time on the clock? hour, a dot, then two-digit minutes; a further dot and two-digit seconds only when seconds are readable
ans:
6.32
